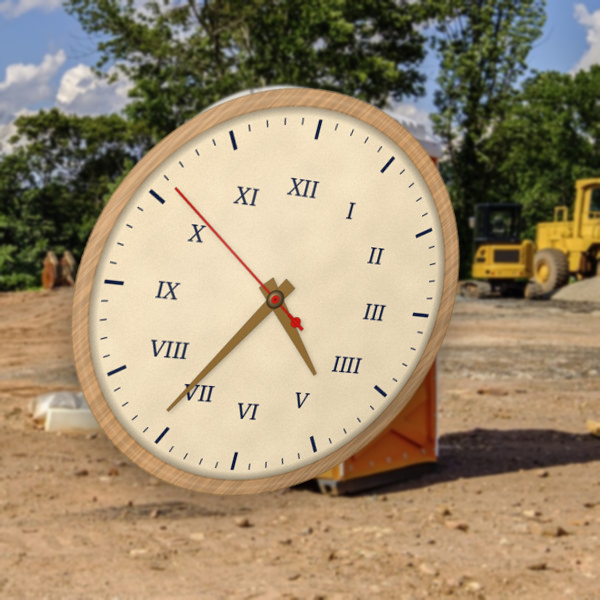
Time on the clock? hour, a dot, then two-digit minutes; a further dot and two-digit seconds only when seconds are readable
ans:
4.35.51
